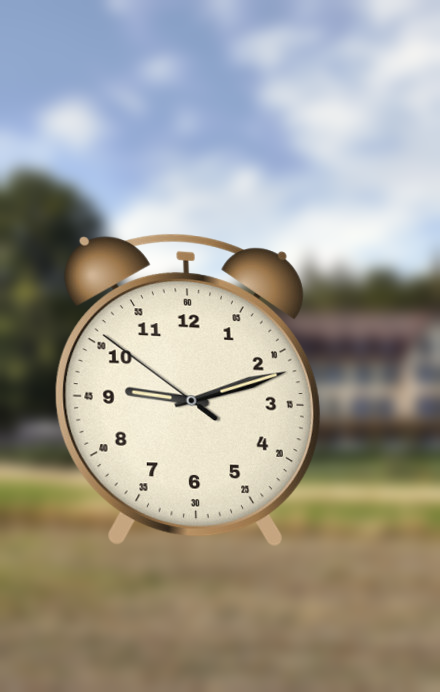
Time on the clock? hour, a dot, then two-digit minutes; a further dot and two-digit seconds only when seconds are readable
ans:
9.11.51
